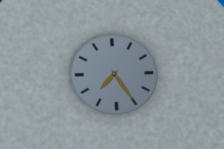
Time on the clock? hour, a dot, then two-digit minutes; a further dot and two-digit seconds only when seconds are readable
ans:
7.25
